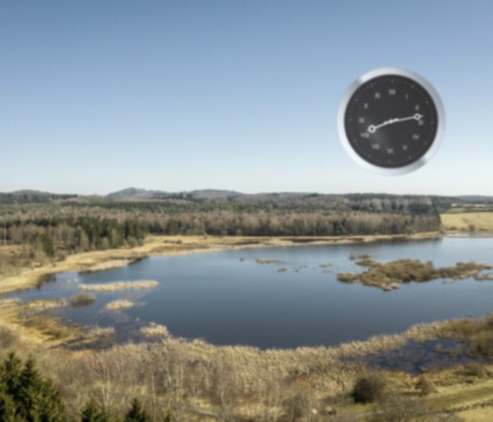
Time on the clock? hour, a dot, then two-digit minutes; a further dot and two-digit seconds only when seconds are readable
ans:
8.13
